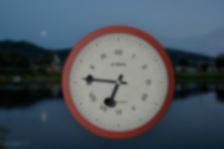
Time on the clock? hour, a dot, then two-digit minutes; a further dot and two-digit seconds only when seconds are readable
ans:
6.46
